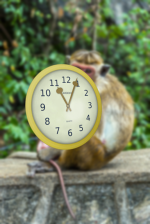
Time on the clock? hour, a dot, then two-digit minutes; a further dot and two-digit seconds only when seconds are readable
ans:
11.04
